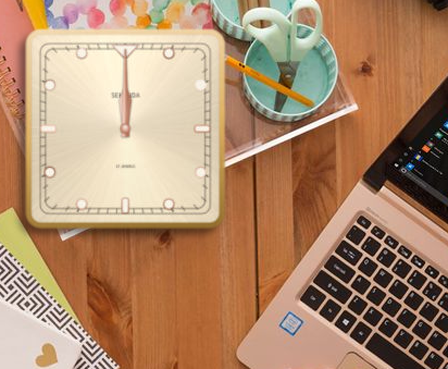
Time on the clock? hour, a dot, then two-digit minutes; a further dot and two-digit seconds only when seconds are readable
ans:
12.00
